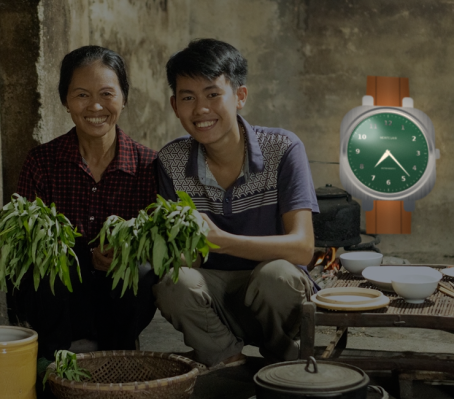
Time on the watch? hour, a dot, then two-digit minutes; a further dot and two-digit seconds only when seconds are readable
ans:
7.23
